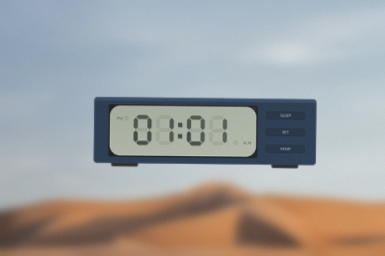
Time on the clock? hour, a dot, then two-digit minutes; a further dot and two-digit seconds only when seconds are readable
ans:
1.01
